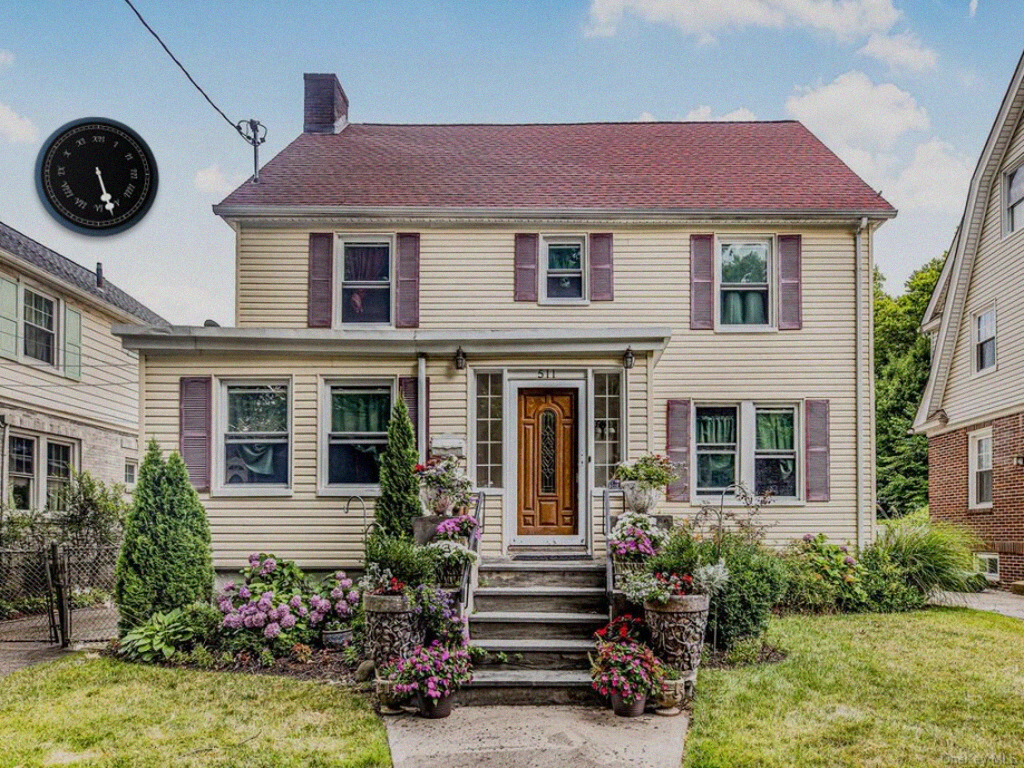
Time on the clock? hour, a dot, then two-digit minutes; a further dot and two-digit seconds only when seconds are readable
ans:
5.27
